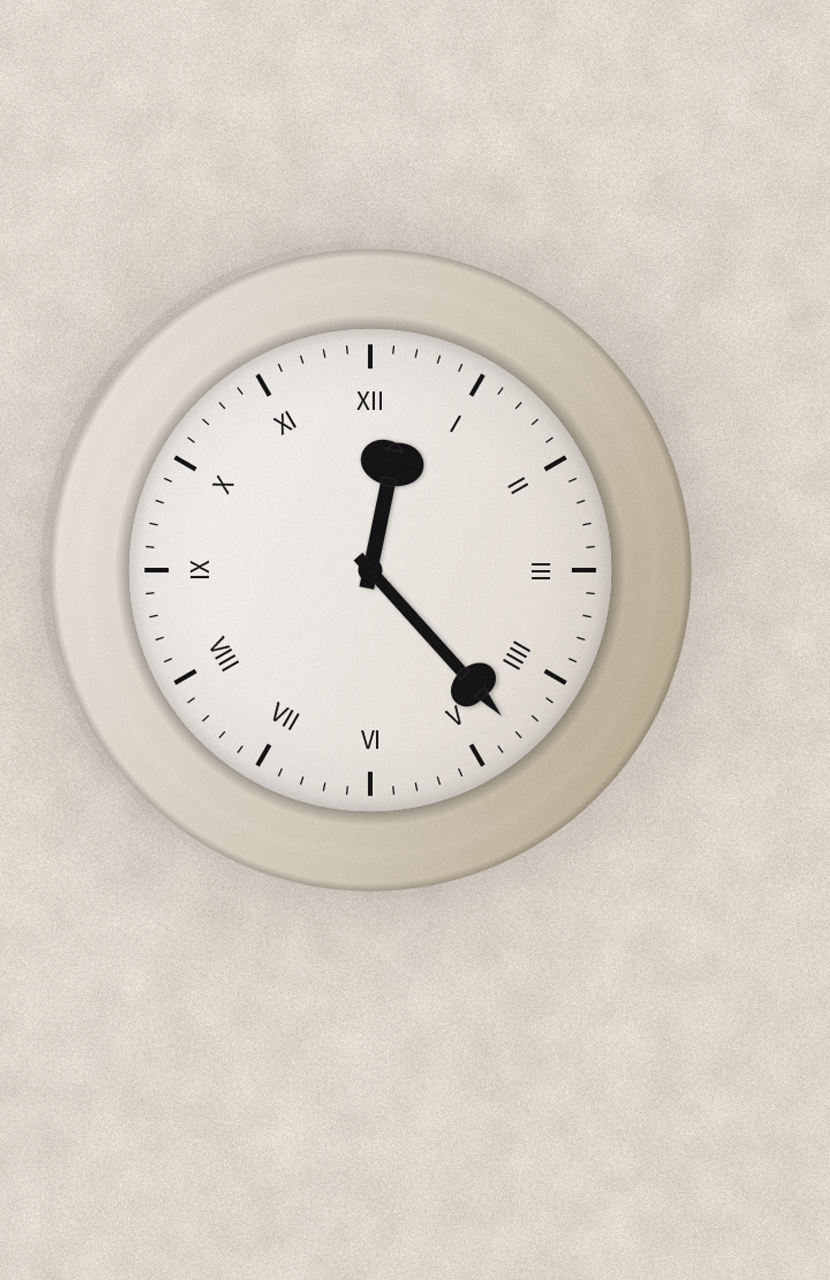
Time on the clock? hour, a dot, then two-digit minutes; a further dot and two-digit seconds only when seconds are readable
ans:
12.23
